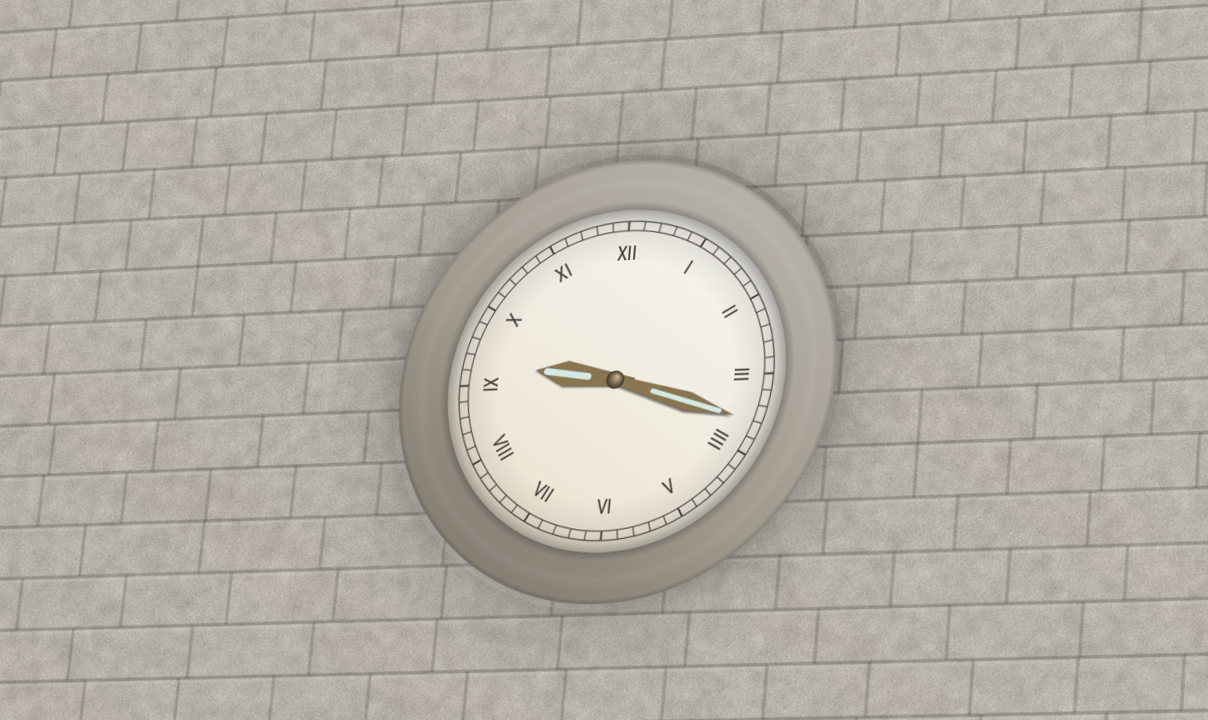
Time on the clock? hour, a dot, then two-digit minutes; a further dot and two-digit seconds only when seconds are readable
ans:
9.18
